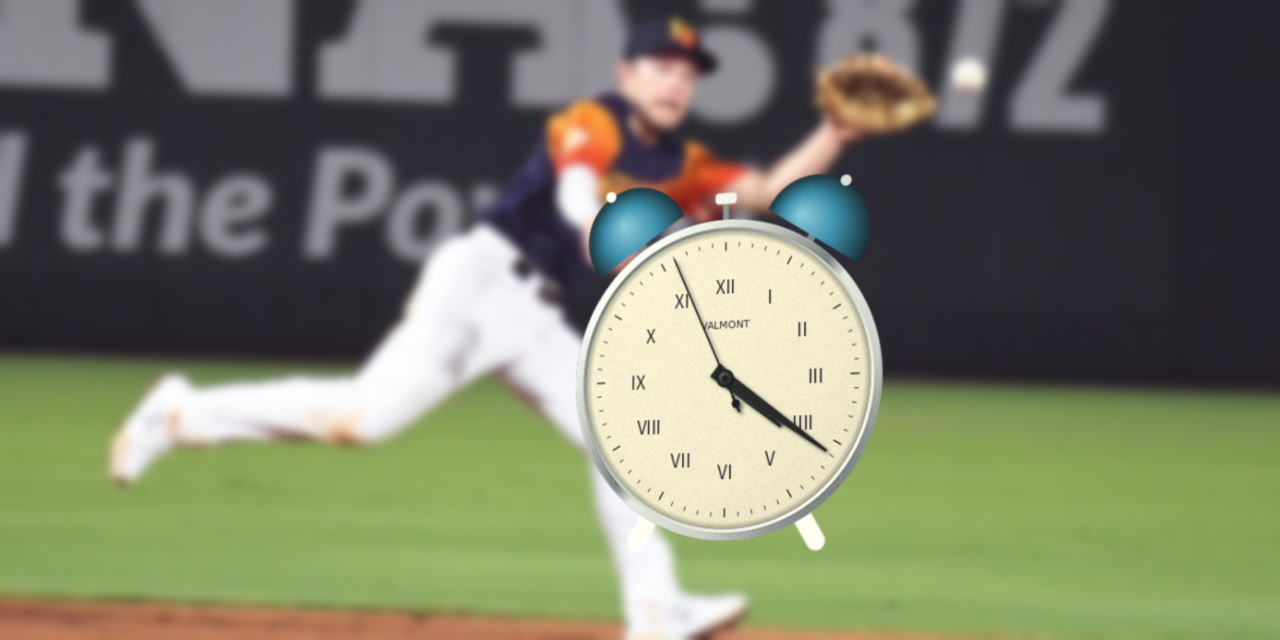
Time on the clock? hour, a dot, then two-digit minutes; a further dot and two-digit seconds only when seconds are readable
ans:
4.20.56
